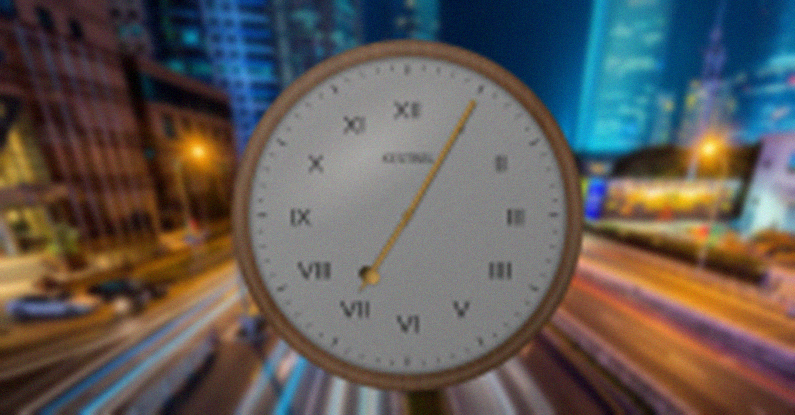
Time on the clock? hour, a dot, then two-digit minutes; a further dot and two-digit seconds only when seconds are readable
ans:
7.05
